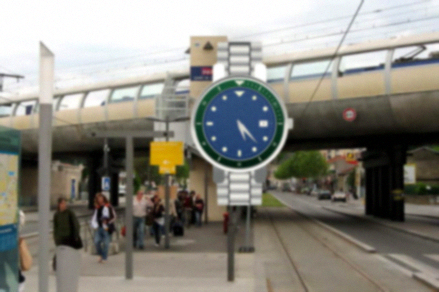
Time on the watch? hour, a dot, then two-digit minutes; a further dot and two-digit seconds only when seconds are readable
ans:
5.23
